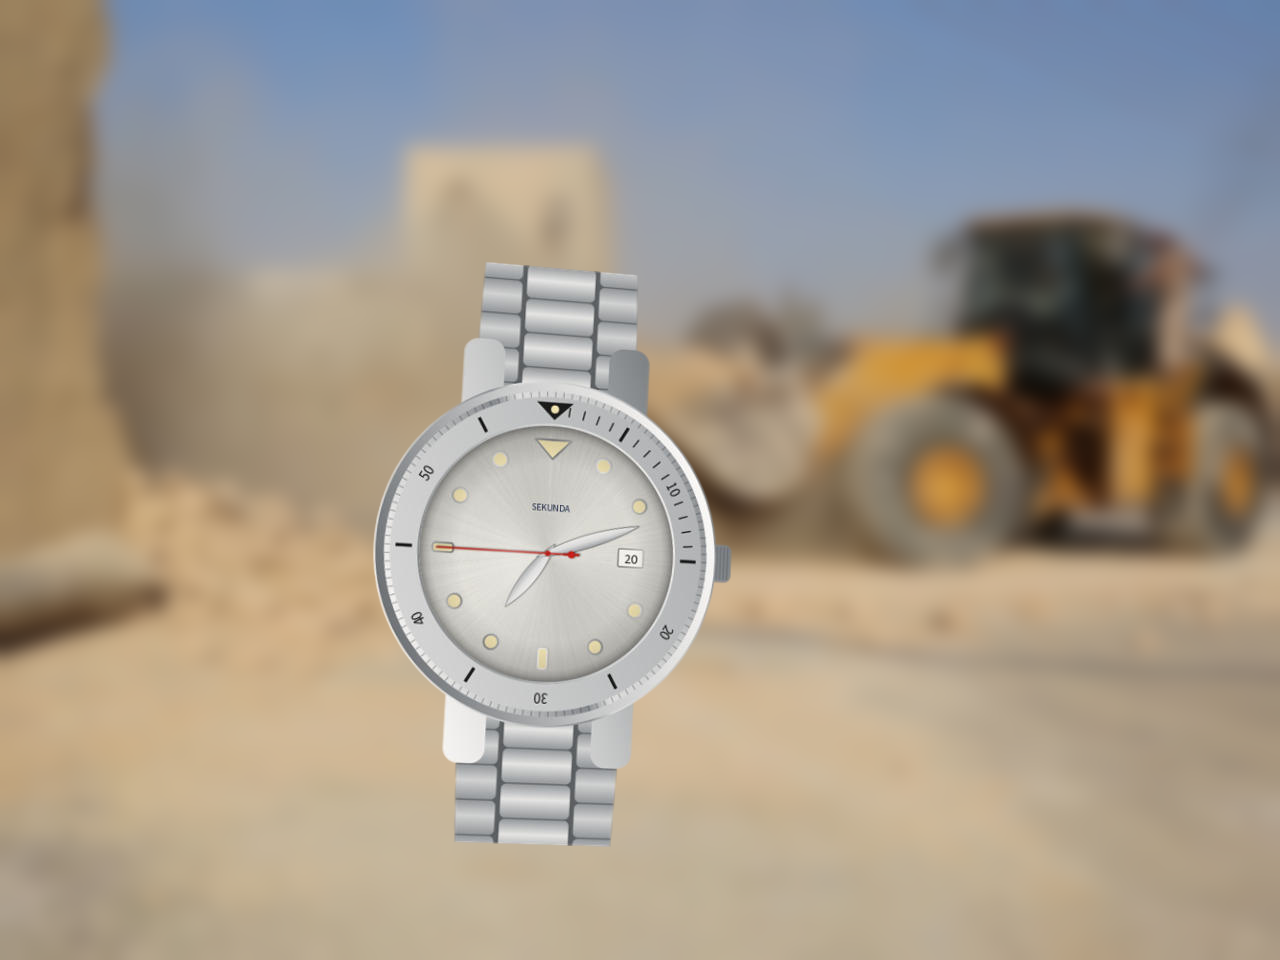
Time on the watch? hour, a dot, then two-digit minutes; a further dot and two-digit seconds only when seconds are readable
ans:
7.11.45
